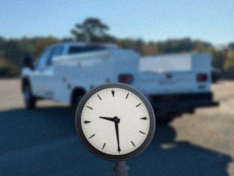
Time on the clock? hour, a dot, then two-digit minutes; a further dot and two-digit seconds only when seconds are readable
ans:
9.30
